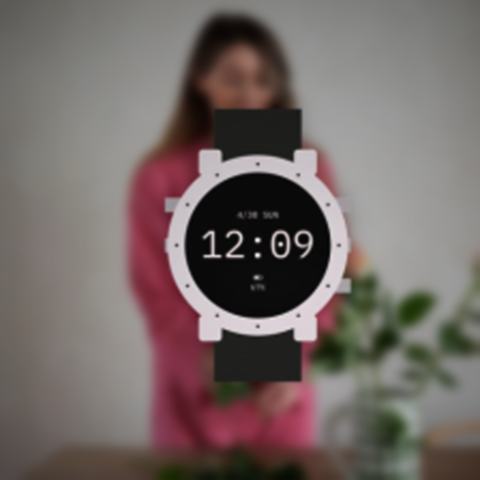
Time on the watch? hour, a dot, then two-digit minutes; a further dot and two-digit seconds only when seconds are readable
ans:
12.09
